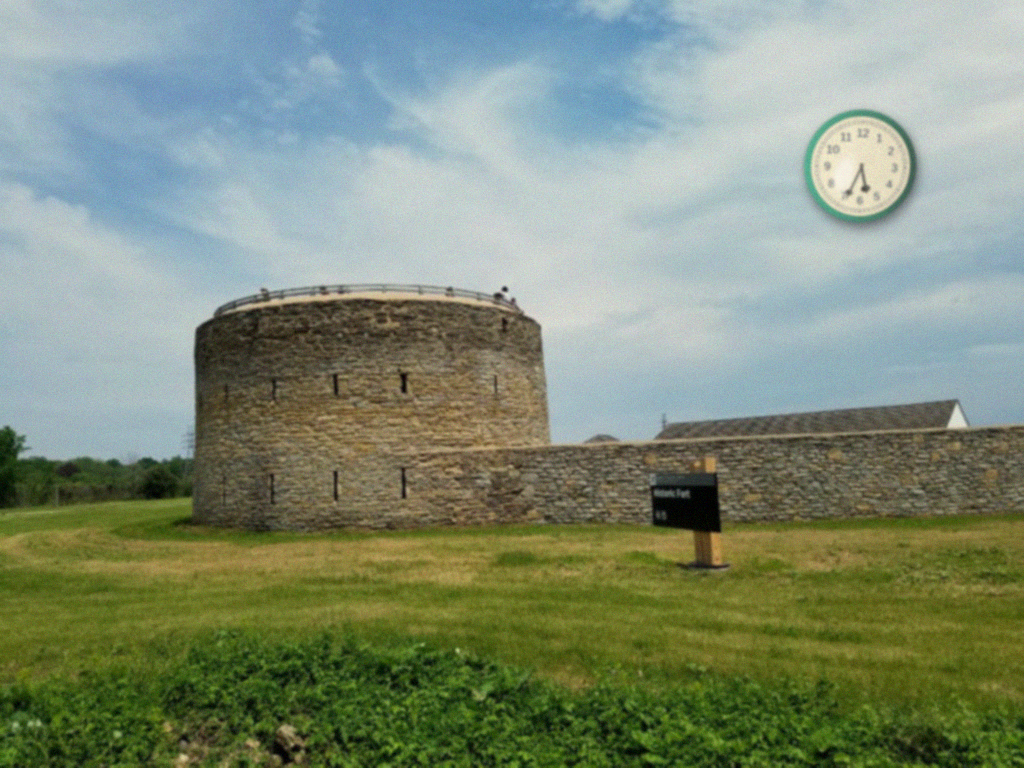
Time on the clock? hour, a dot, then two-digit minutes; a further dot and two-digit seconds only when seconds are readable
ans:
5.34
